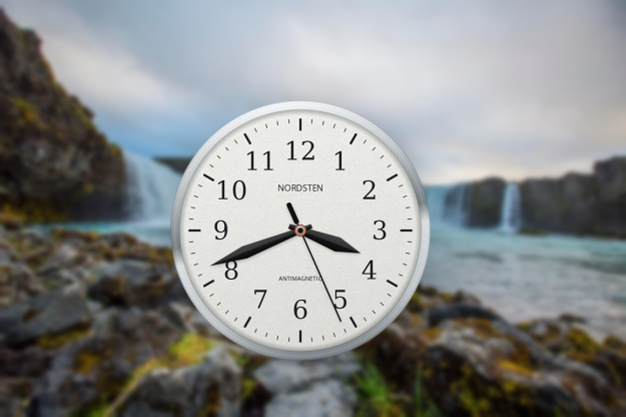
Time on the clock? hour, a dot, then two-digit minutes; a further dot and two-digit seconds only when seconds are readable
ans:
3.41.26
